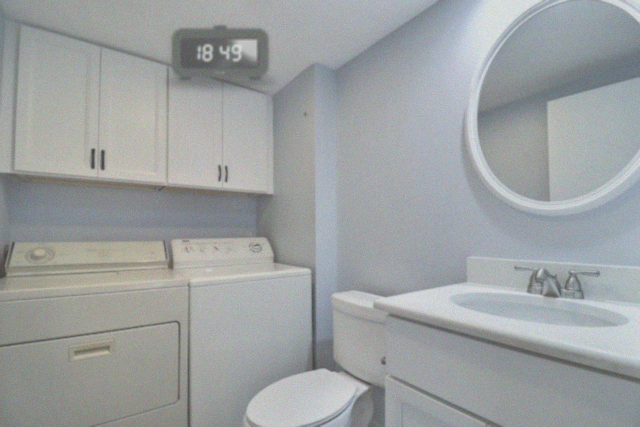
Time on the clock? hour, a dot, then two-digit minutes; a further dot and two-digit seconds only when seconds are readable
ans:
18.49
